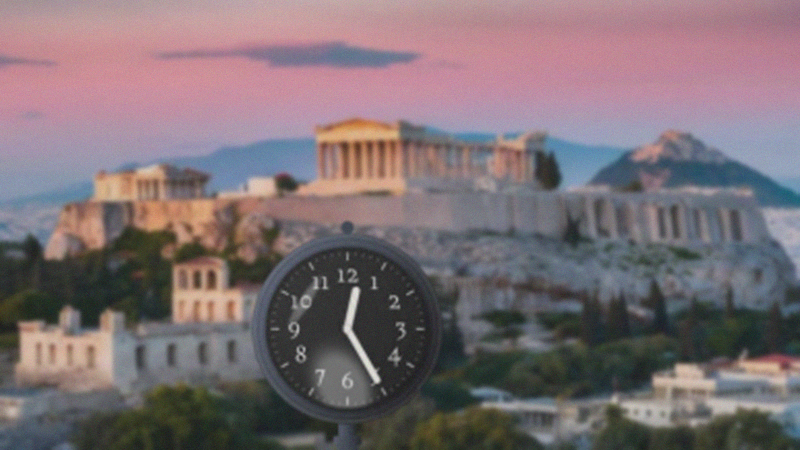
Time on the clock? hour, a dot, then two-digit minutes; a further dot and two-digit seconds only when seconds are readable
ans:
12.25
